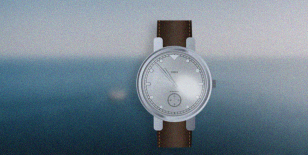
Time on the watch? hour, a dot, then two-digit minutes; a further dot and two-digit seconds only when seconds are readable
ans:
10.53
